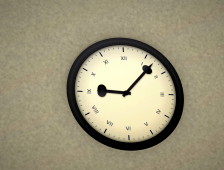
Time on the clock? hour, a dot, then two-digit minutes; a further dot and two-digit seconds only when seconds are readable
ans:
9.07
